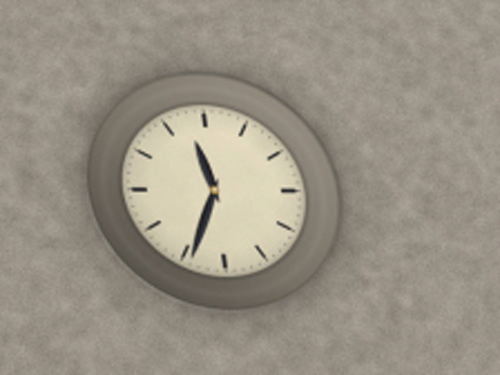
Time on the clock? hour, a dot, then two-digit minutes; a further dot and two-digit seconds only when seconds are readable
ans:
11.34
